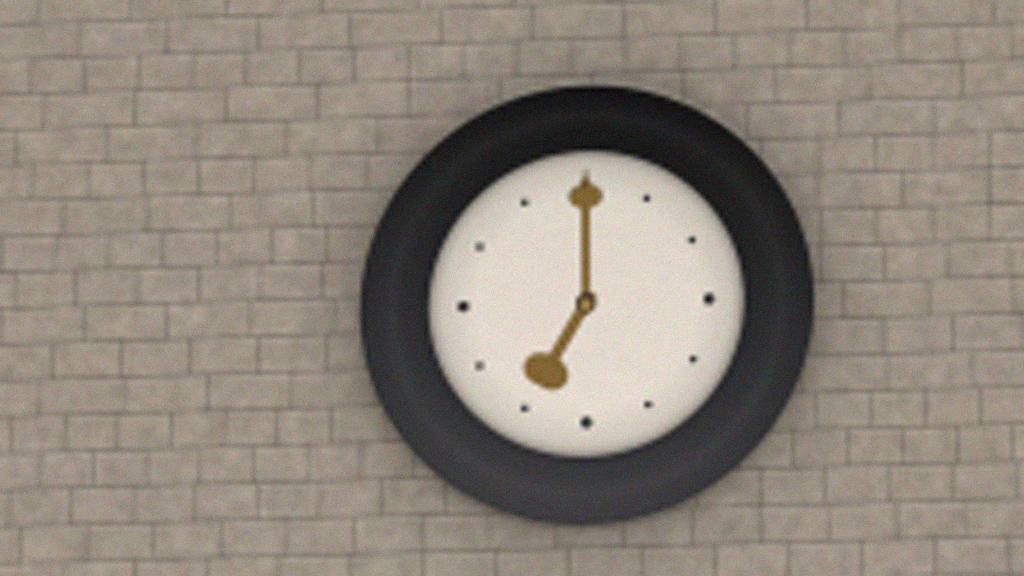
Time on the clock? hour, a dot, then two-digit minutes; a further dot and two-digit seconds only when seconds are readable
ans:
7.00
